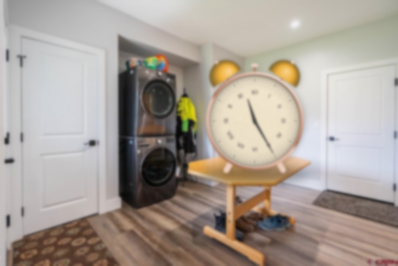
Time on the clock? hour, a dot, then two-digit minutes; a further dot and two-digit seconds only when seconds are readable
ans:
11.25
